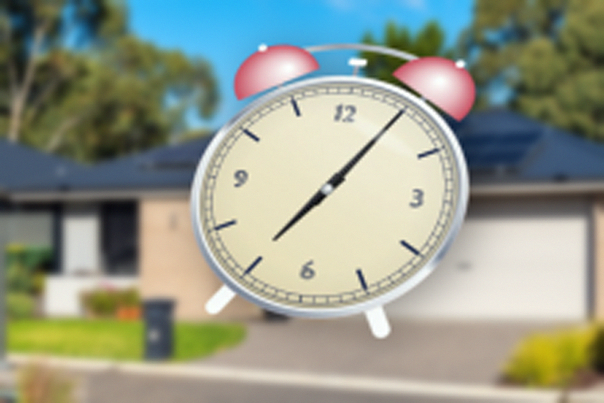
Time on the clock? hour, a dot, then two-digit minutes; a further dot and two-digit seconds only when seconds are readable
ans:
7.05
